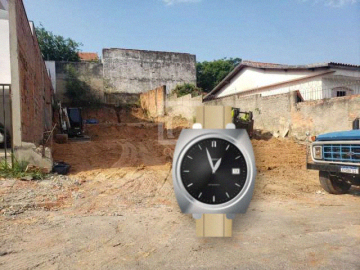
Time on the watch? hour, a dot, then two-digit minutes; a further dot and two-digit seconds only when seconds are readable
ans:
12.57
